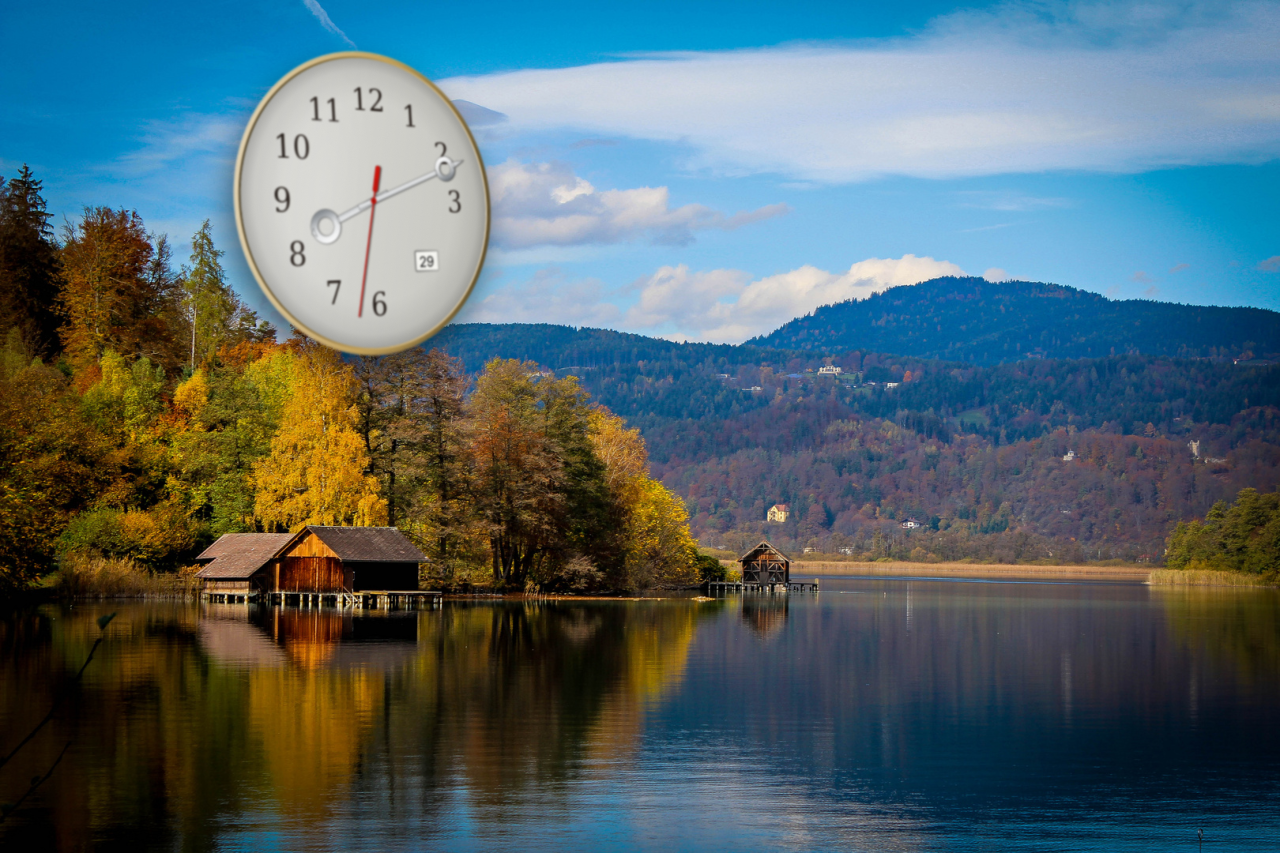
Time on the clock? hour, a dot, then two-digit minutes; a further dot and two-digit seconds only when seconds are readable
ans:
8.11.32
